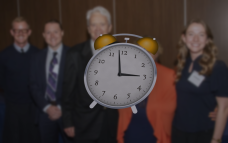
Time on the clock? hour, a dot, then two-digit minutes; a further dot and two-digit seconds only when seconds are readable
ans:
2.58
